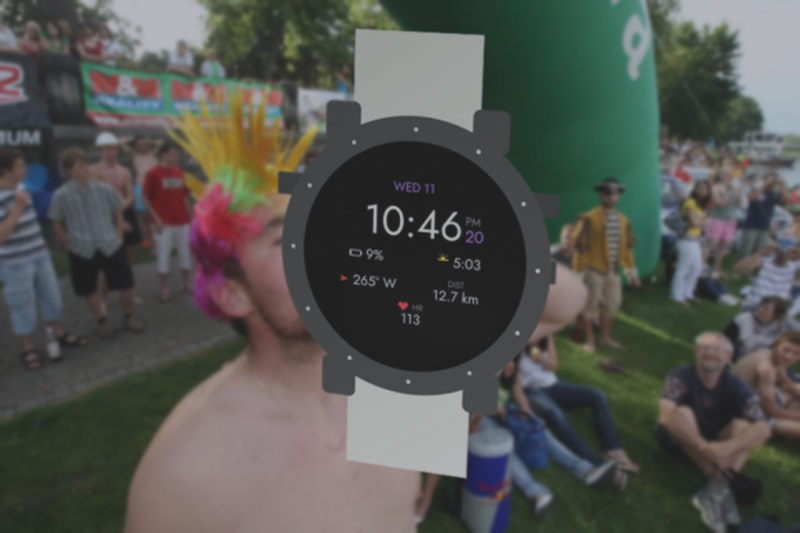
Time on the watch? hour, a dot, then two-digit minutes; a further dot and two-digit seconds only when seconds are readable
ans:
10.46.20
